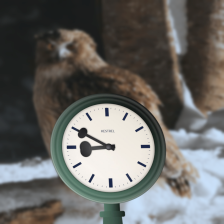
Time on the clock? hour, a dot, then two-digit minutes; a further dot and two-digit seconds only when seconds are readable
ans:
8.50
